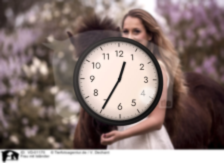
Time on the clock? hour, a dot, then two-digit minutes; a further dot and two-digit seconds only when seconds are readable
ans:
12.35
